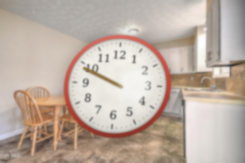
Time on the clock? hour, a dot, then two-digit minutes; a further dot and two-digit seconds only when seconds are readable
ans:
9.49
